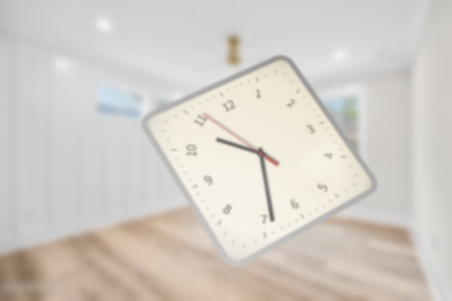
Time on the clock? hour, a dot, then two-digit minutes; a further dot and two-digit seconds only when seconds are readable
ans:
10.33.56
